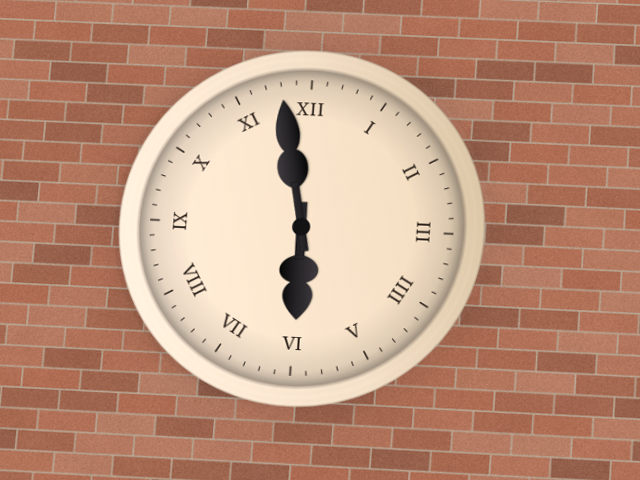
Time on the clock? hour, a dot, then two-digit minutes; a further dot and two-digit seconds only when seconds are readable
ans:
5.58
